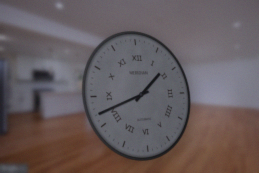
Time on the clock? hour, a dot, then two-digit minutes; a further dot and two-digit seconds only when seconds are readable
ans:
1.42
